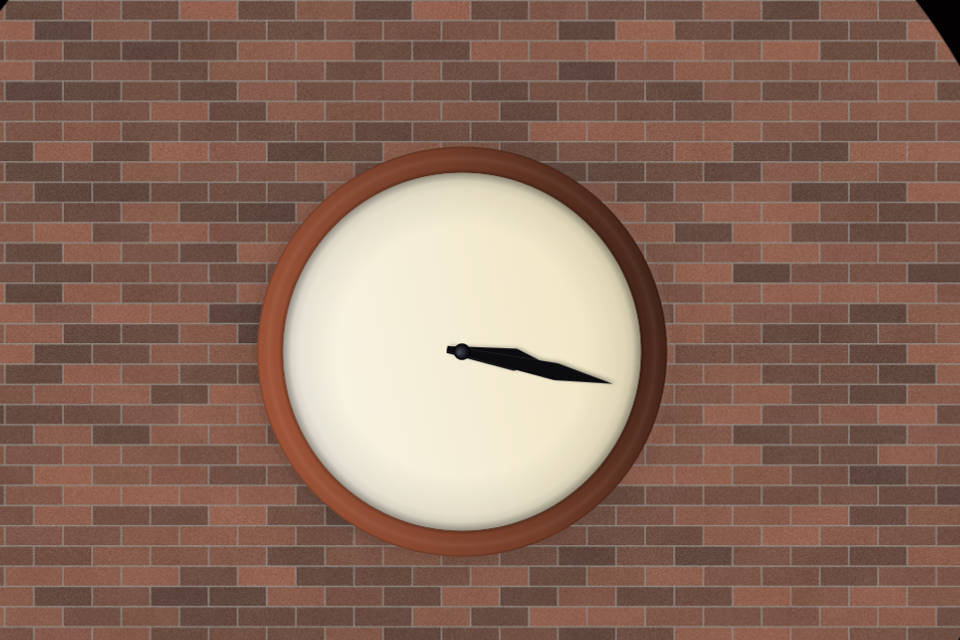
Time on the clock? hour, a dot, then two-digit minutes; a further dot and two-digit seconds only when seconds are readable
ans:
3.17
